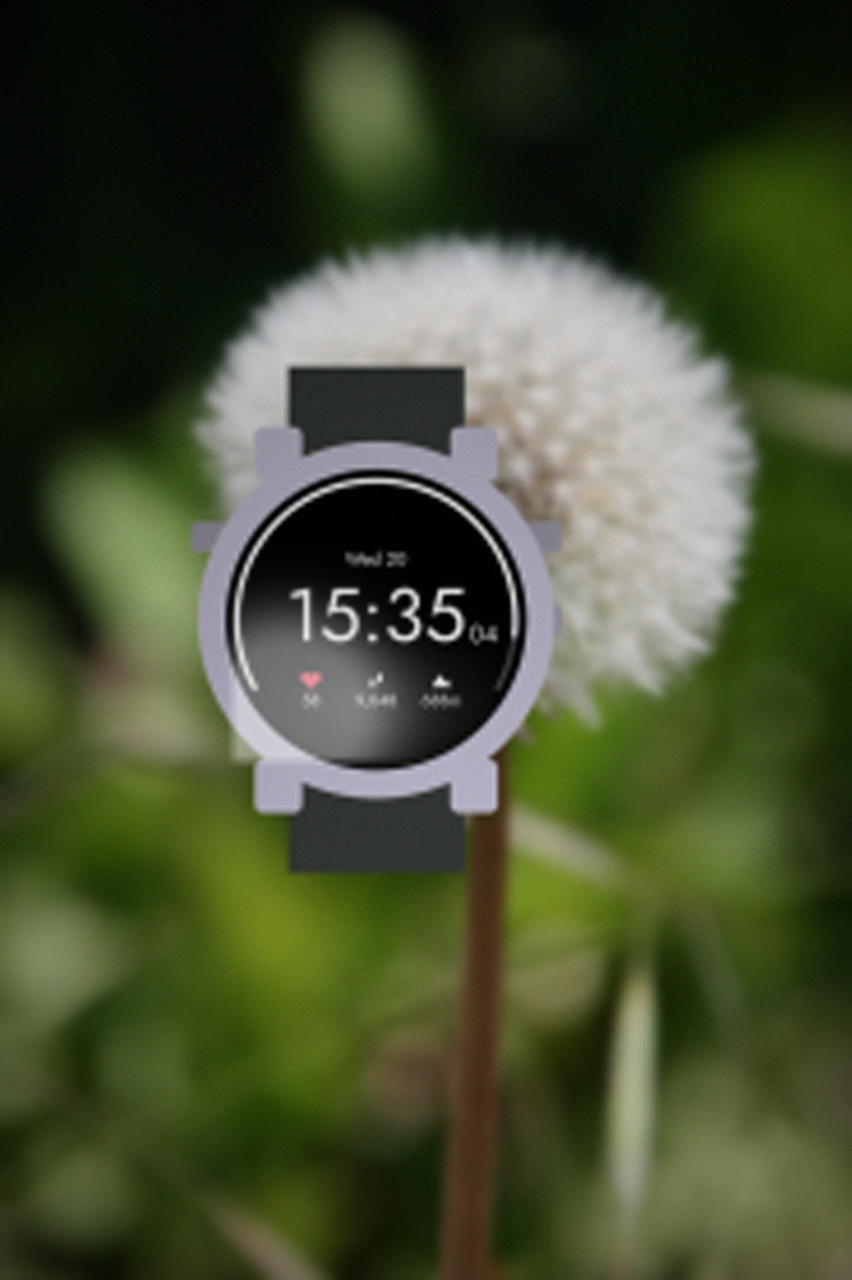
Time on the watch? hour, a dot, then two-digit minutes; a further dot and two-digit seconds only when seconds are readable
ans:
15.35
